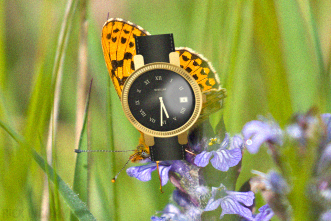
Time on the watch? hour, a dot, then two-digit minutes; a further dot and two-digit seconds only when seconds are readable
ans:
5.31
